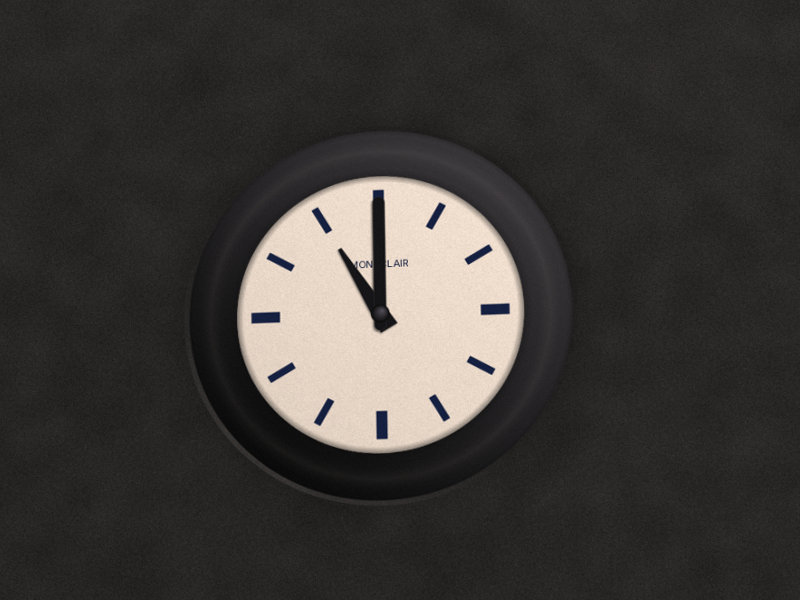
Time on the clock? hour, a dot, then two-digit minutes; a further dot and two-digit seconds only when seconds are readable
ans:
11.00
